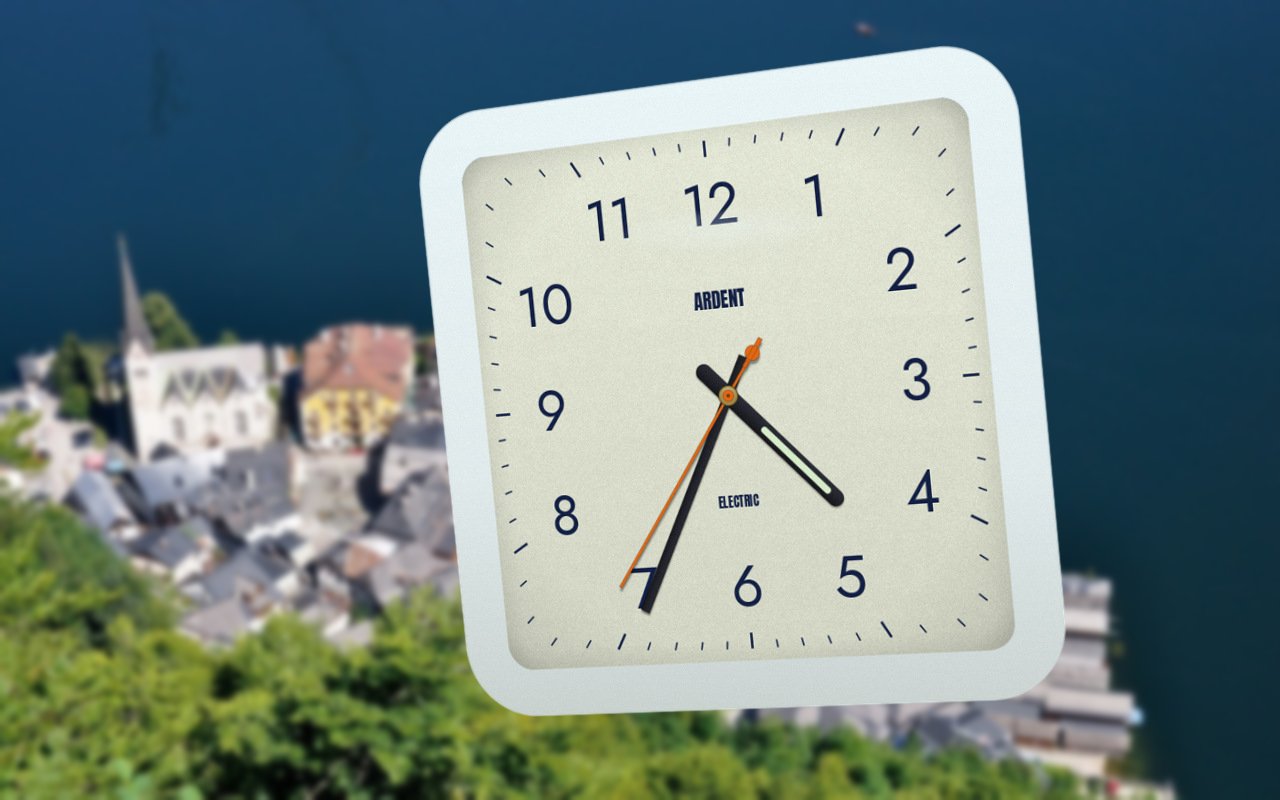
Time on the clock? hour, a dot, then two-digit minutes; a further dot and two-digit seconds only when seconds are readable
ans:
4.34.36
